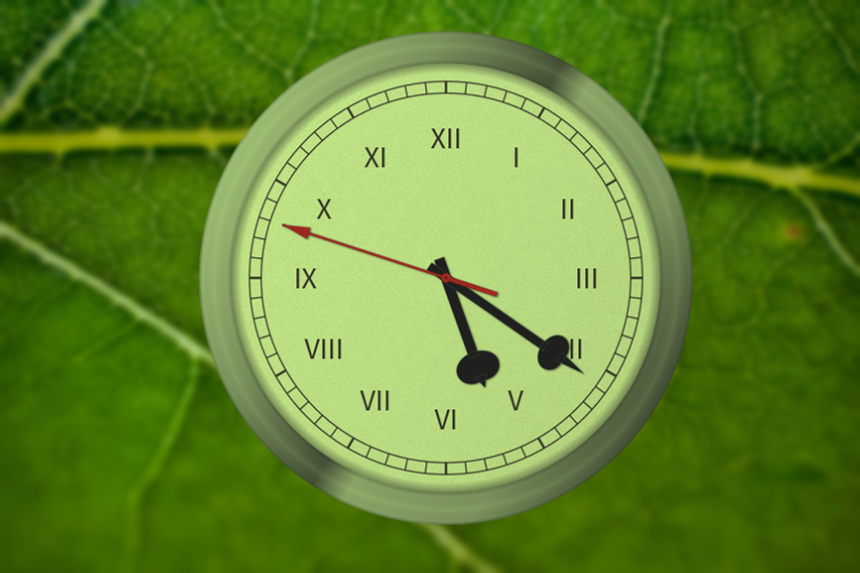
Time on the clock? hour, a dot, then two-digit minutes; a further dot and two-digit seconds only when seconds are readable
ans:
5.20.48
